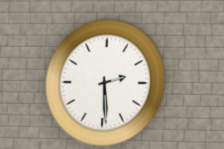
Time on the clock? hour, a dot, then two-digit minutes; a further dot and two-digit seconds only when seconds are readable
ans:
2.29
